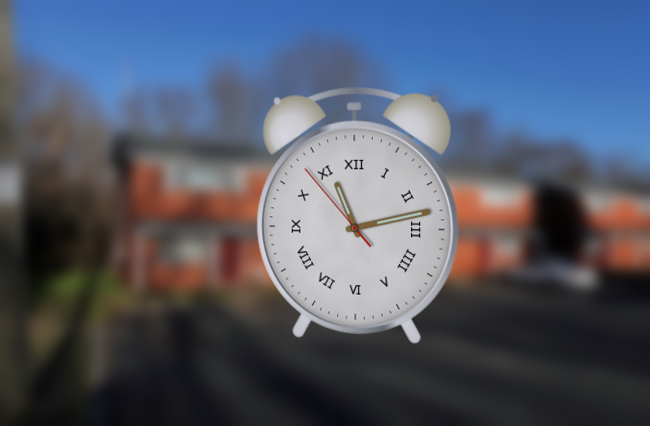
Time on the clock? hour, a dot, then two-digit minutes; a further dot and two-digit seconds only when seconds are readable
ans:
11.12.53
